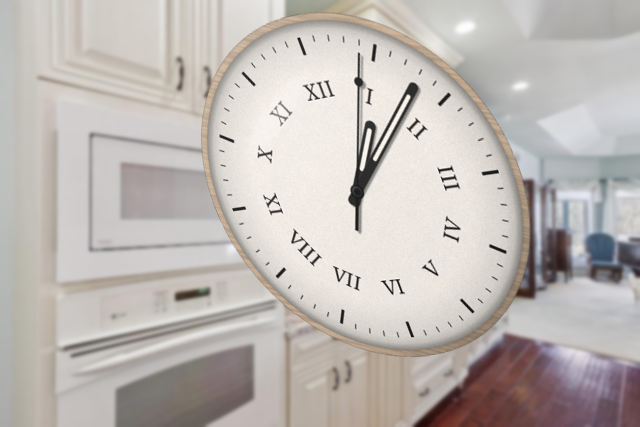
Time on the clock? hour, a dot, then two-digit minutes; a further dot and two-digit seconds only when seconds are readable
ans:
1.08.04
